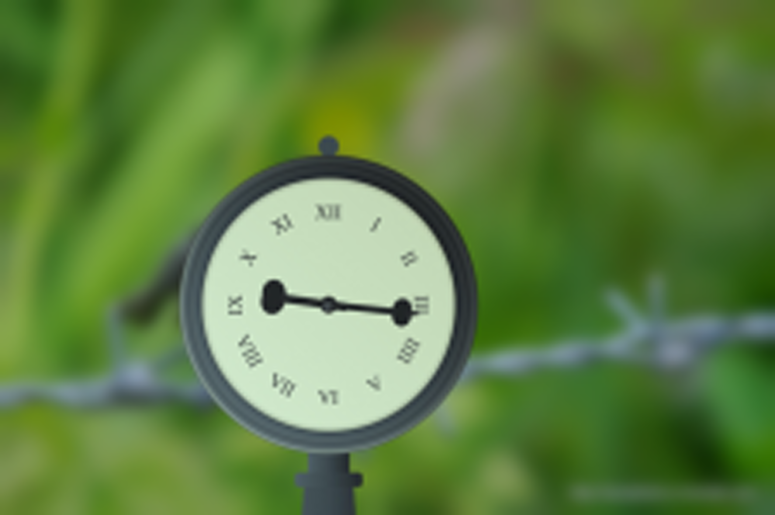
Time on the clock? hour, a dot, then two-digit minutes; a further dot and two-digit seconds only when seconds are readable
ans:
9.16
